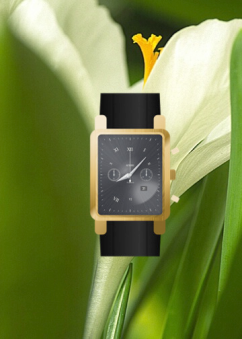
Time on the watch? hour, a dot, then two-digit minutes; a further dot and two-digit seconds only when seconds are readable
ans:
8.07
